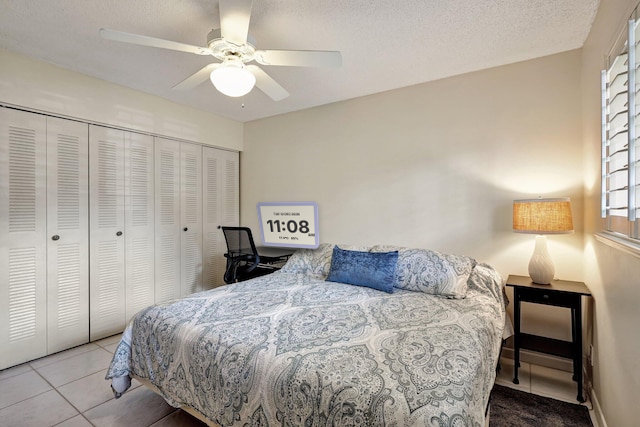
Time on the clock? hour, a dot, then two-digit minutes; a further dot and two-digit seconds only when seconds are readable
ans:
11.08
